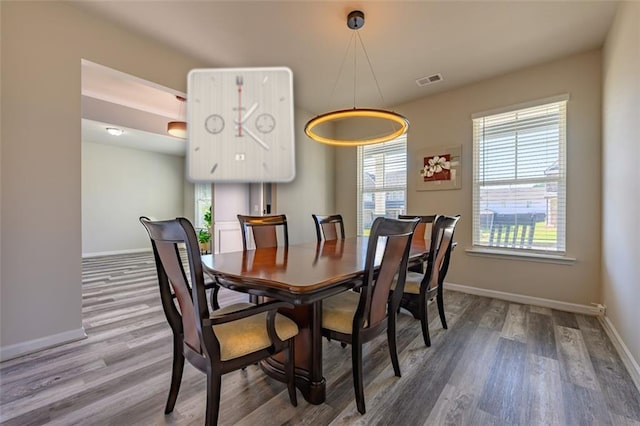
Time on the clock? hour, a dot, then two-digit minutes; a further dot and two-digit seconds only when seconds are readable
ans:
1.22
